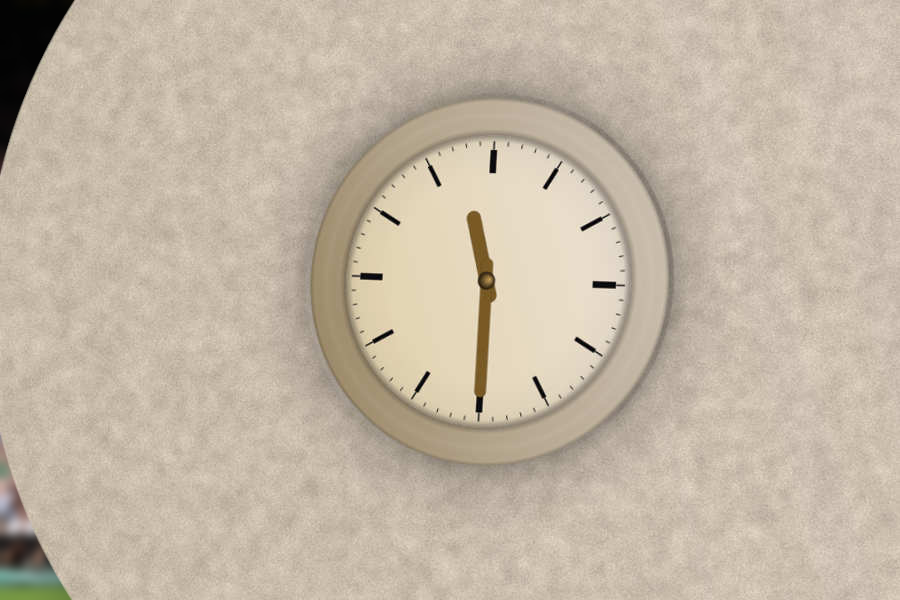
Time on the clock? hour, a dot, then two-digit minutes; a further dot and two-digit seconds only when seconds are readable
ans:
11.30
